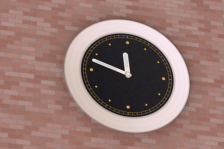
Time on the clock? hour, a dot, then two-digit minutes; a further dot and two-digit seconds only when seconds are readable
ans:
11.48
